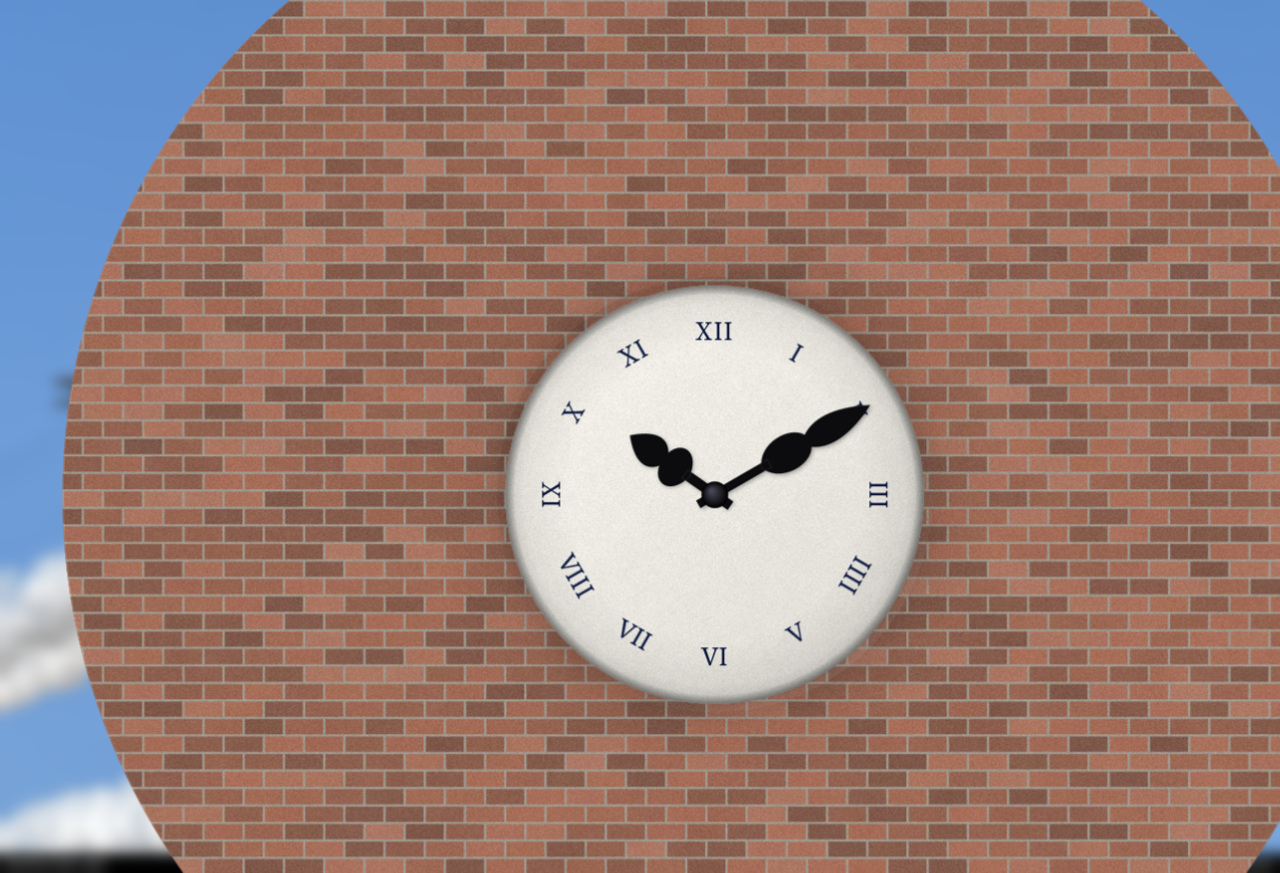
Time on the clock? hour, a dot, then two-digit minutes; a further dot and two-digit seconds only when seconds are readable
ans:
10.10
